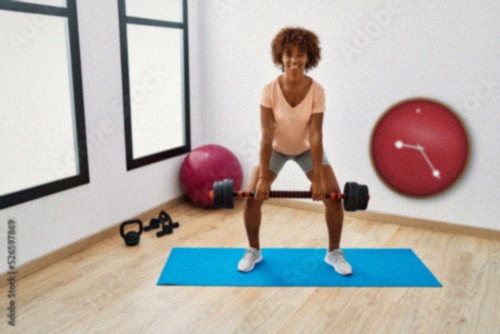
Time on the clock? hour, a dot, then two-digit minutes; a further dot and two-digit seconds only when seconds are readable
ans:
9.25
